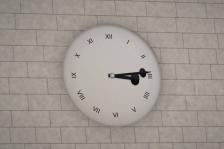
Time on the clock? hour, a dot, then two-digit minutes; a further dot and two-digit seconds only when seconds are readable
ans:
3.14
